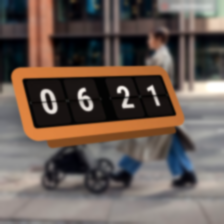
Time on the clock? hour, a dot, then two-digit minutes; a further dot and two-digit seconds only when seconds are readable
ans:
6.21
